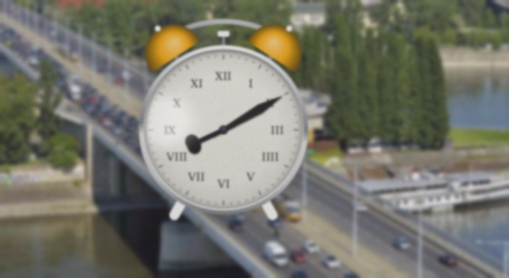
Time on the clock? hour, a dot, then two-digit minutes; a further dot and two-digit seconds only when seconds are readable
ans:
8.10
